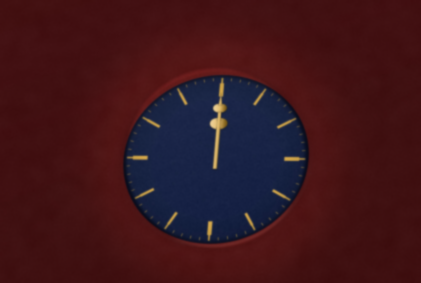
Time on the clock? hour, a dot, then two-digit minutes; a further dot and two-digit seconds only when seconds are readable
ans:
12.00
